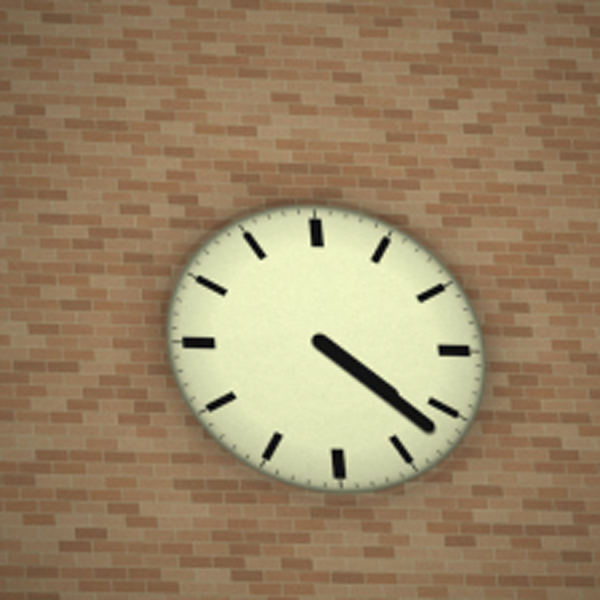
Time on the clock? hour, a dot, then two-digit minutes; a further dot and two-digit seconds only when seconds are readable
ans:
4.22
